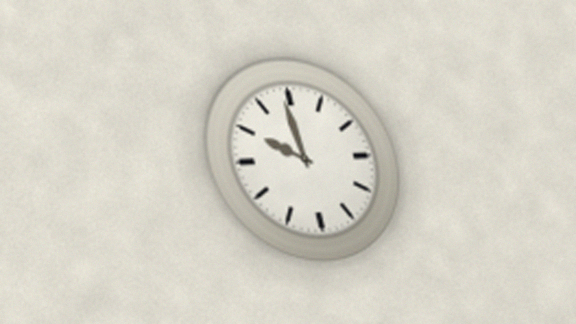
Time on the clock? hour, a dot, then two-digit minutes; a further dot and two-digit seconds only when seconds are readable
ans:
9.59
